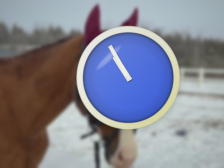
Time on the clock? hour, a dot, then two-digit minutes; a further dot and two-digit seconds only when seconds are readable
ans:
10.55
